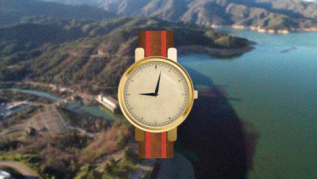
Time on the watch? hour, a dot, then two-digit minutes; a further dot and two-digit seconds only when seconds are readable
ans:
9.02
